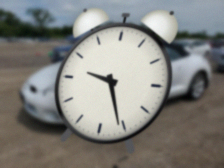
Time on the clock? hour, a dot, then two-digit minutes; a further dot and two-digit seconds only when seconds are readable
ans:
9.26
